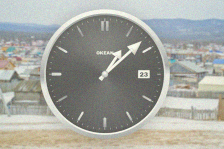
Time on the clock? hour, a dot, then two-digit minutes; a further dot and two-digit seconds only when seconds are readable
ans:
1.08
